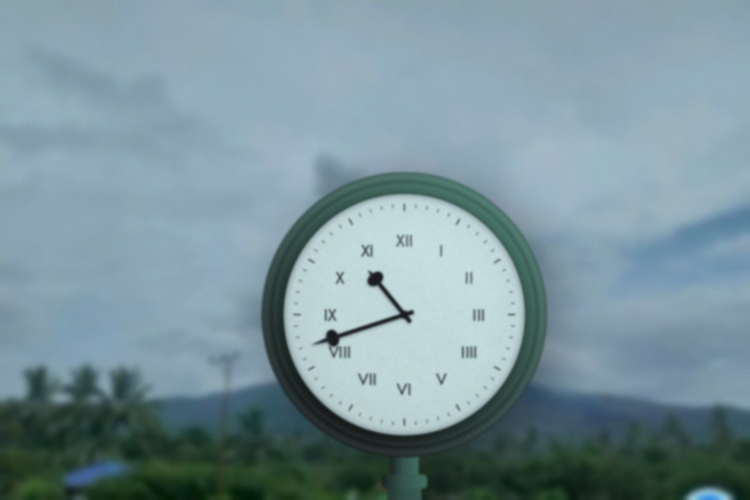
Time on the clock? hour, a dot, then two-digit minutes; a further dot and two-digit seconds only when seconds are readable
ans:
10.42
